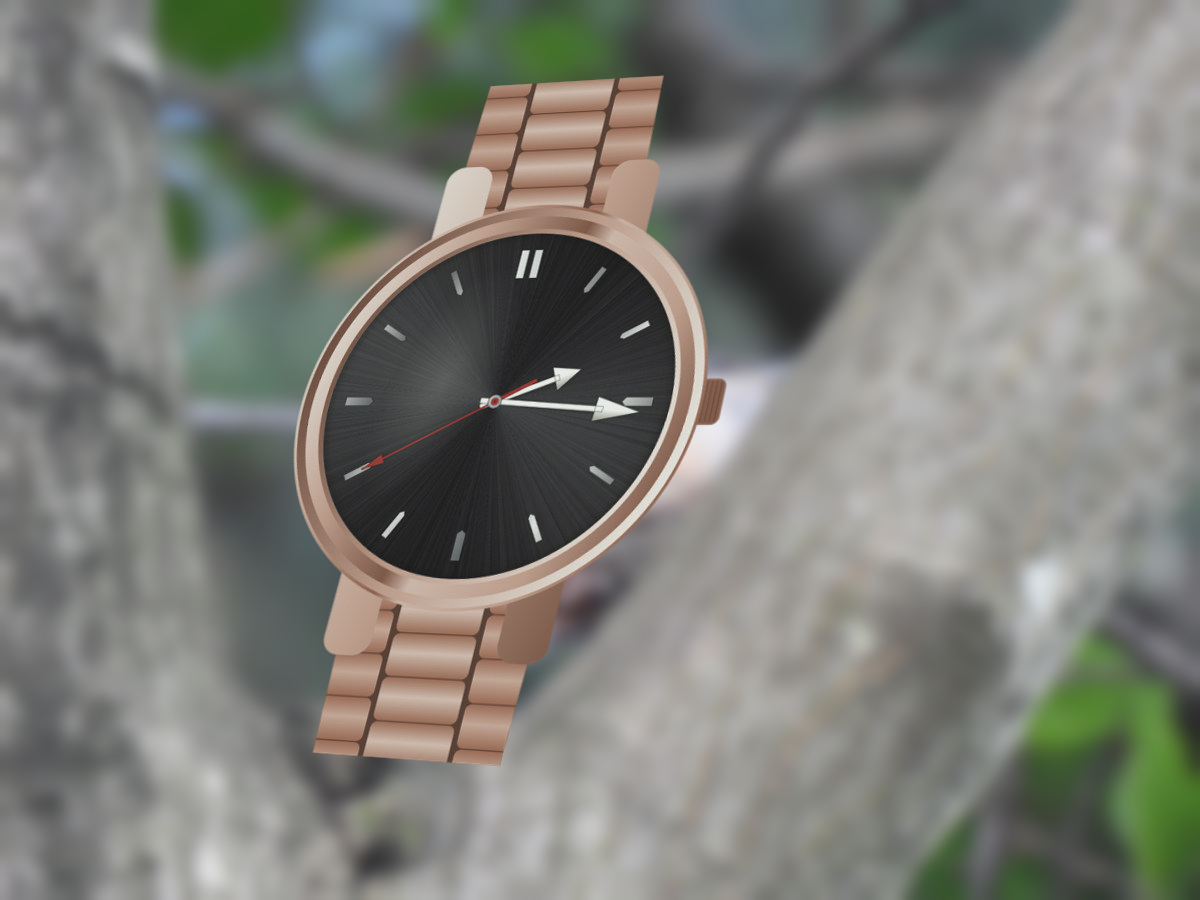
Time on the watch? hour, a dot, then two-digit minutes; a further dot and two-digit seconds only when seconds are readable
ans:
2.15.40
